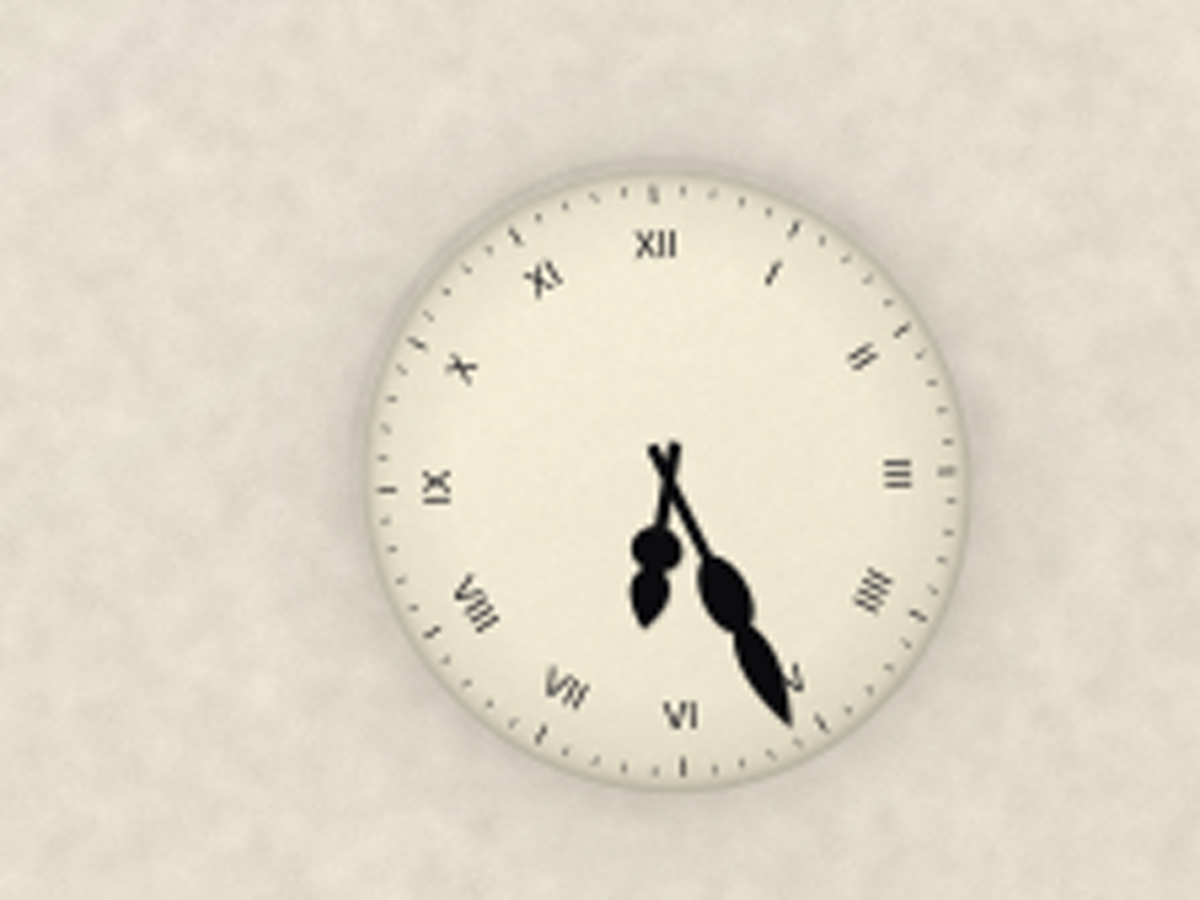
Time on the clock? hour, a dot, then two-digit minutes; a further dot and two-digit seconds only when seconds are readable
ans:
6.26
